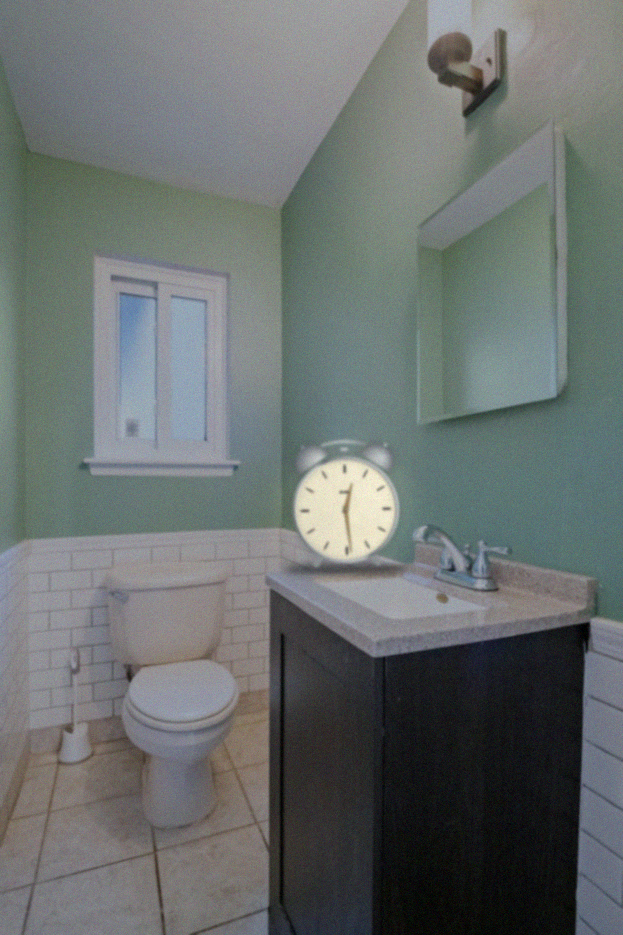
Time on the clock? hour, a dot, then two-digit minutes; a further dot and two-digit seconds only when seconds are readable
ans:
12.29
